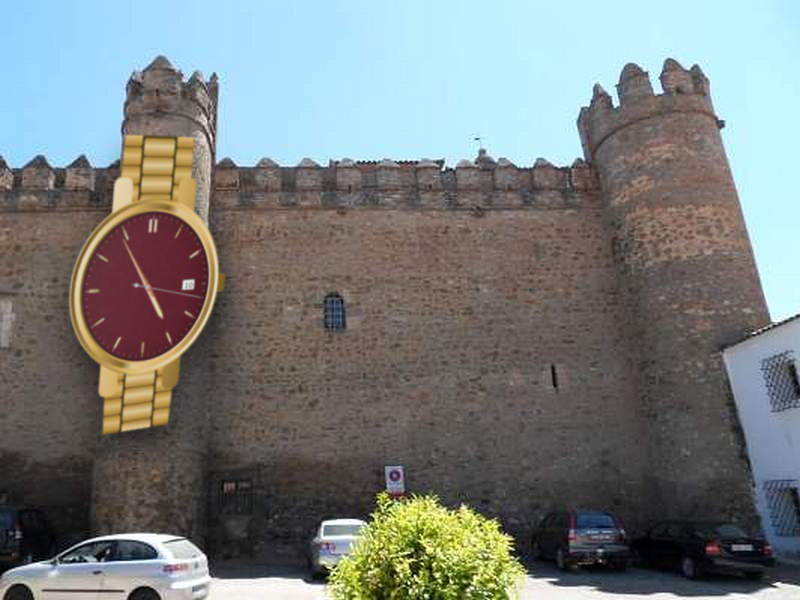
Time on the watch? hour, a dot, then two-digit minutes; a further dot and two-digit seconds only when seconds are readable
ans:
4.54.17
